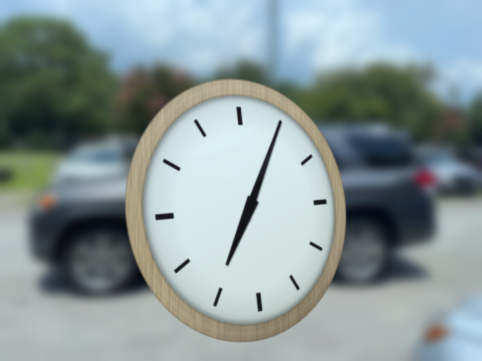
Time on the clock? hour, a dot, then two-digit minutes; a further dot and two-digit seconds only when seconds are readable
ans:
7.05
